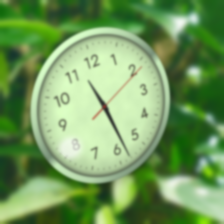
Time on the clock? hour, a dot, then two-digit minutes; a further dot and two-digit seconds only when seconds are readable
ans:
11.28.11
